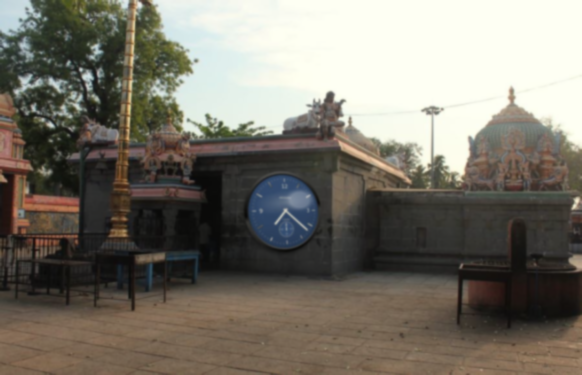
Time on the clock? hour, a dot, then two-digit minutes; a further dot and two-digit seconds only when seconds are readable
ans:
7.22
